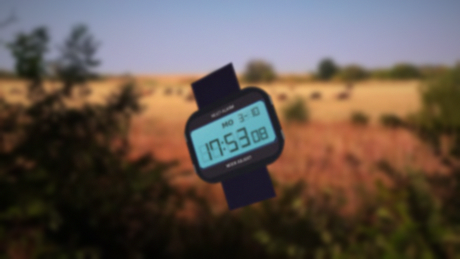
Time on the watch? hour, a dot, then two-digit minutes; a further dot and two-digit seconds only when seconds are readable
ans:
17.53.08
